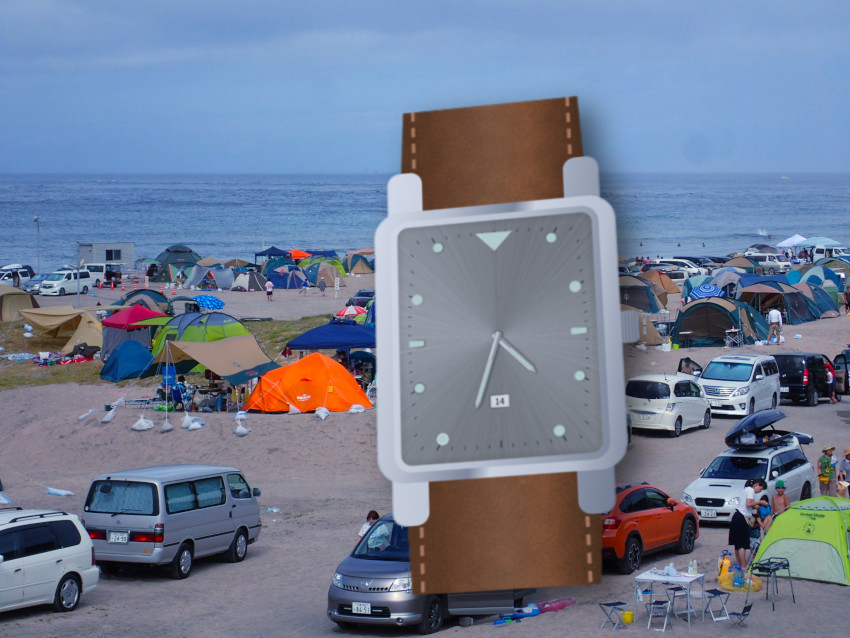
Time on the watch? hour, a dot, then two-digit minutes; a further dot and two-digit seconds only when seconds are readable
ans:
4.33
